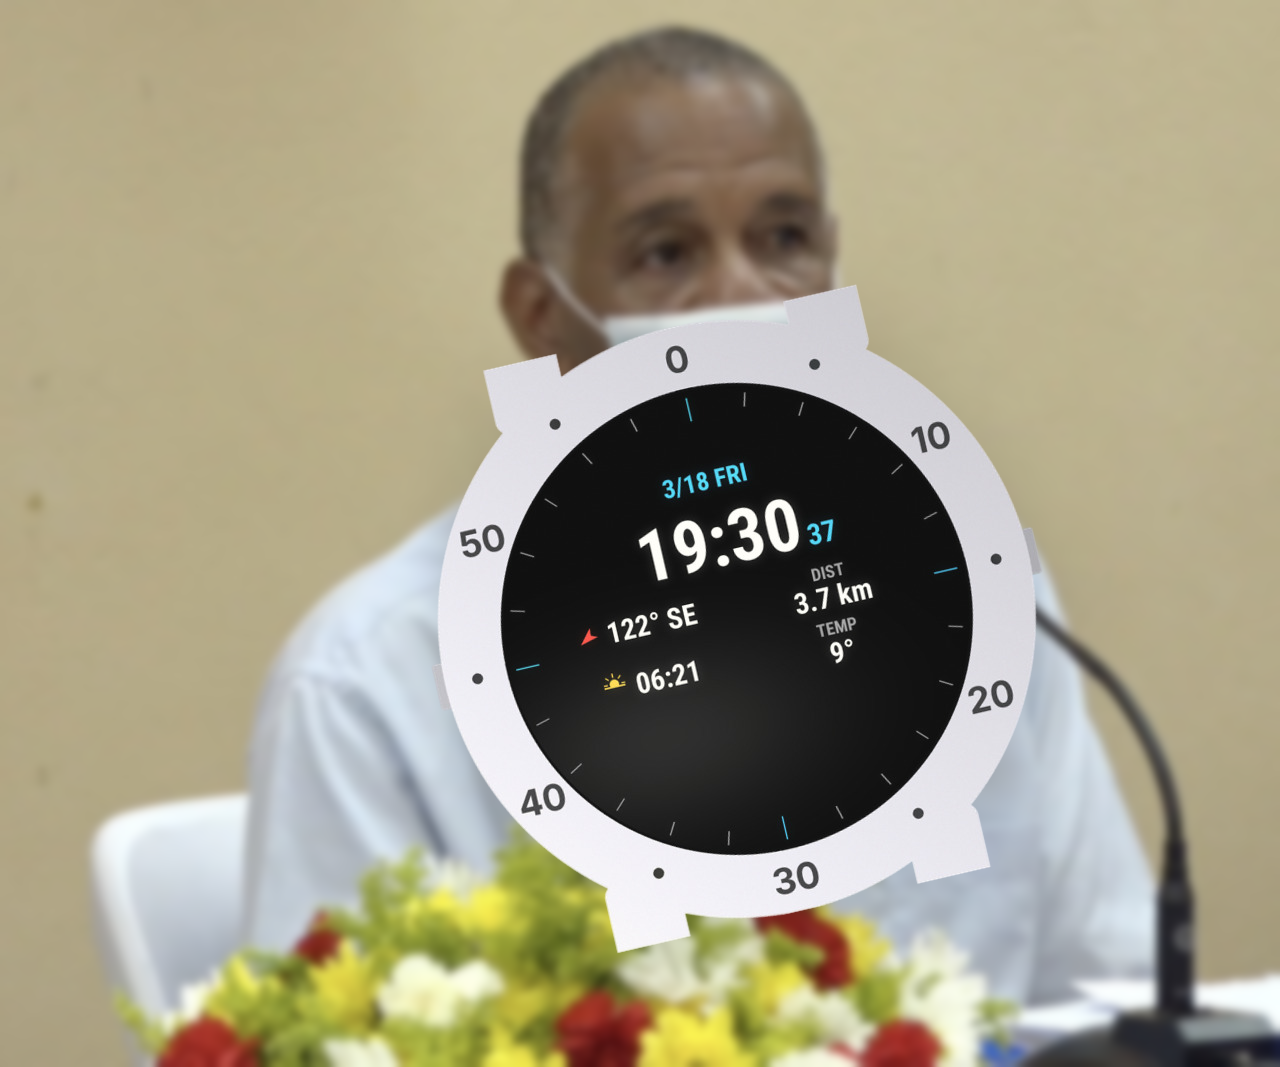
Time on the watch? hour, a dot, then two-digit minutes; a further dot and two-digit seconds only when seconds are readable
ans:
19.30.37
